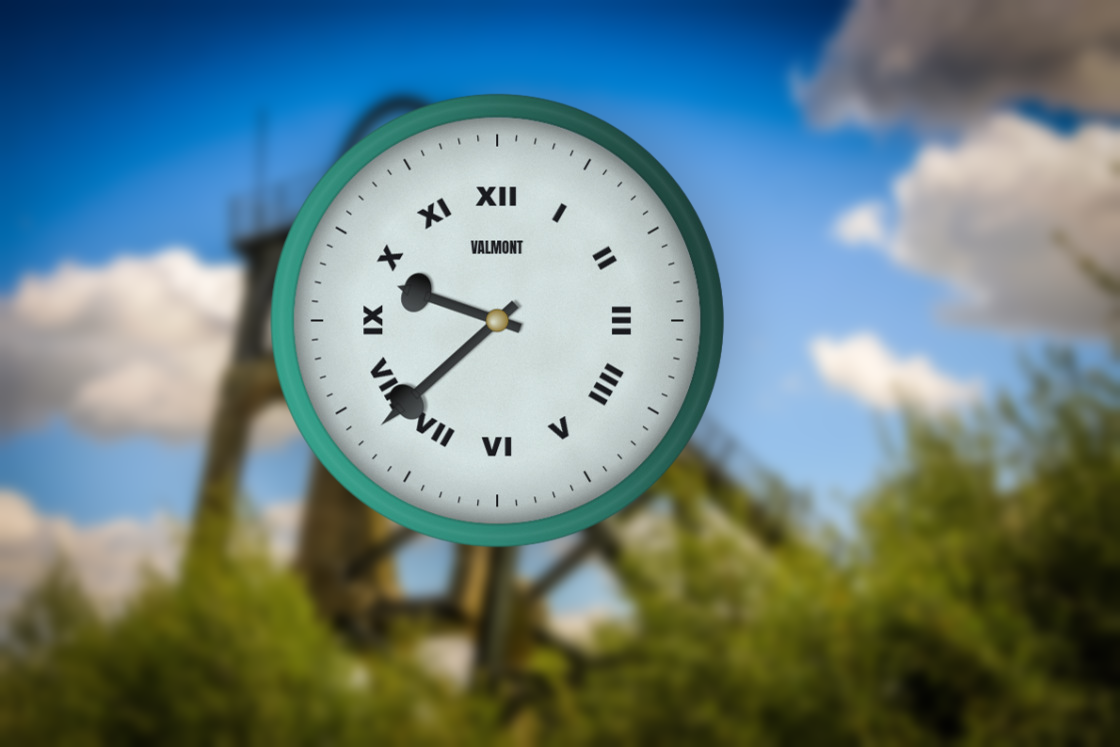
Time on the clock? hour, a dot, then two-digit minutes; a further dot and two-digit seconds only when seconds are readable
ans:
9.38
